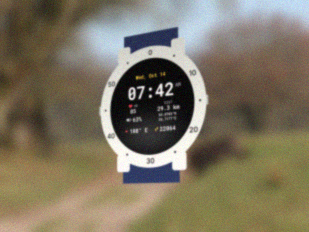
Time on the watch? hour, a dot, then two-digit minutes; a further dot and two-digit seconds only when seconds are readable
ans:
7.42
